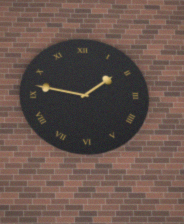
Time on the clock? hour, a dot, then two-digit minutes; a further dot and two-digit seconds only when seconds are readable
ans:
1.47
